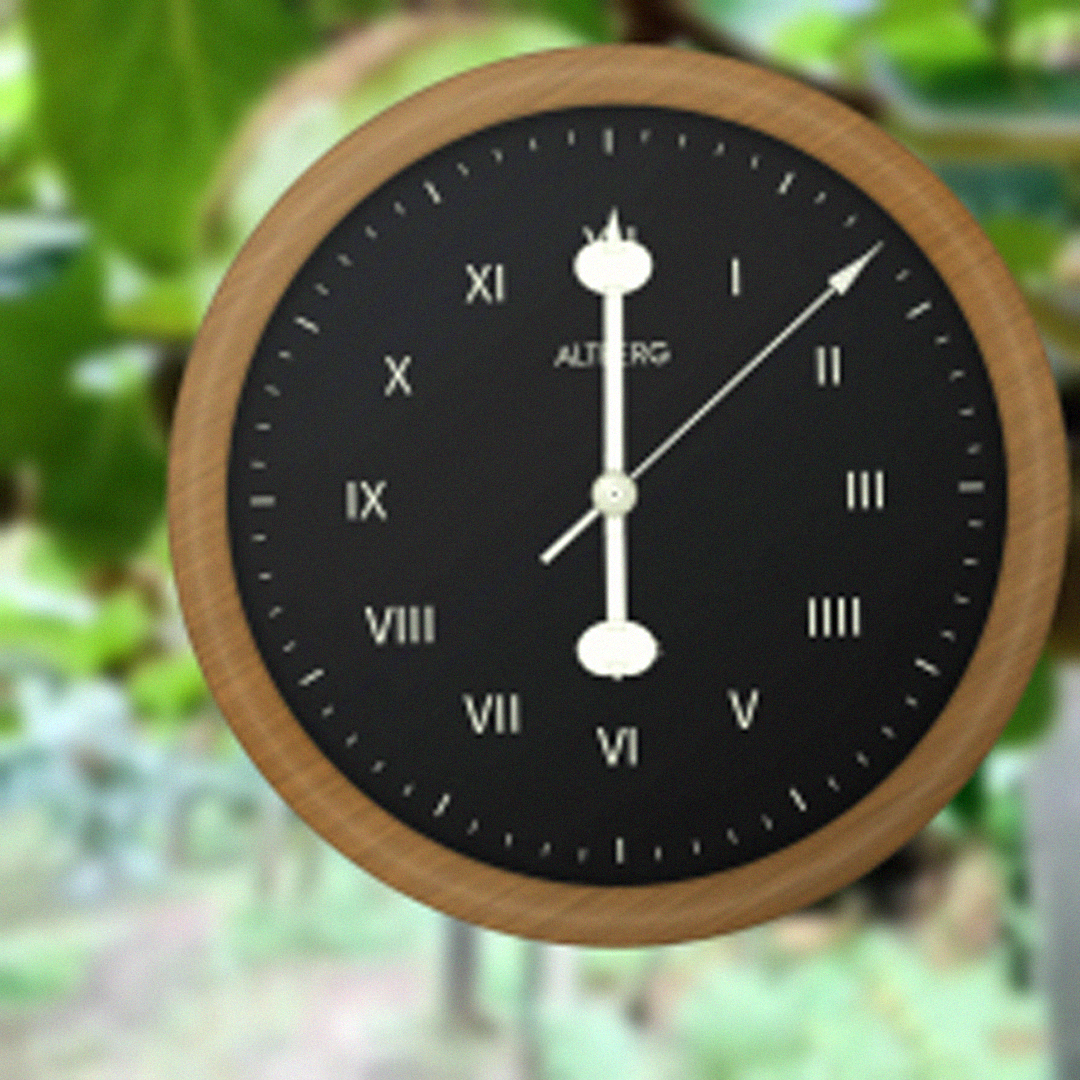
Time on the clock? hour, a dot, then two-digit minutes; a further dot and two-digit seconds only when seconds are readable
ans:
6.00.08
